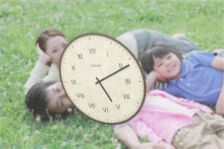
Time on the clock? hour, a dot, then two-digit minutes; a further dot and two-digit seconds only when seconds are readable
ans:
5.11
